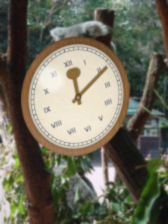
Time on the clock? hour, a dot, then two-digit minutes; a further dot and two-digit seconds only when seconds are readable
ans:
12.11
